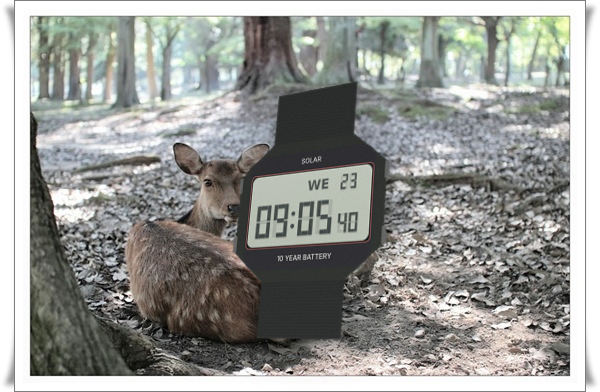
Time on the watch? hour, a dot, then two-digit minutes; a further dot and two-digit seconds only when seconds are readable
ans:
9.05.40
